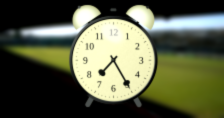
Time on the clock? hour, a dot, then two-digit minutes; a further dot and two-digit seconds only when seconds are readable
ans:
7.25
